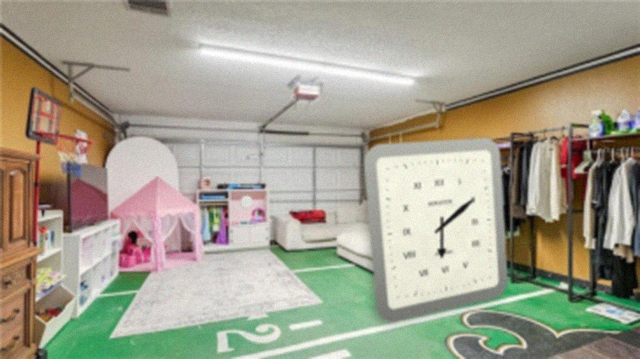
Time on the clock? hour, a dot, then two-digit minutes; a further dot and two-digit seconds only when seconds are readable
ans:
6.10
